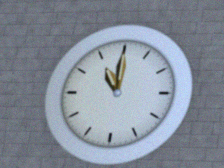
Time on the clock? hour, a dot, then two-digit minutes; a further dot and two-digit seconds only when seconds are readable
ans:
11.00
